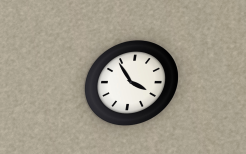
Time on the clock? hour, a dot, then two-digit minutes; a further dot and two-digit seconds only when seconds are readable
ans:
3.54
